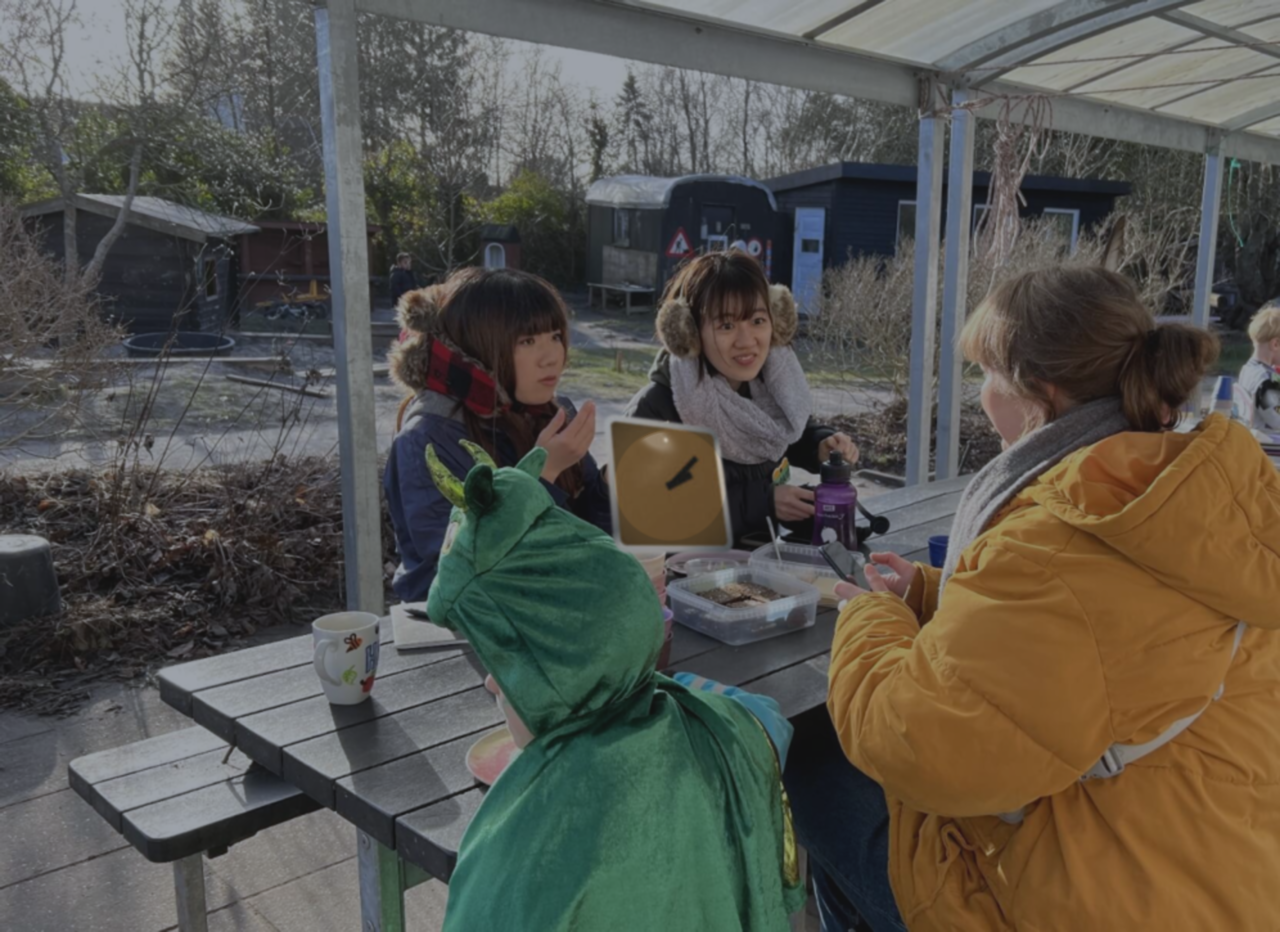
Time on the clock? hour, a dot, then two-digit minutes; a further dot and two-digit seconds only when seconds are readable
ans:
2.08
